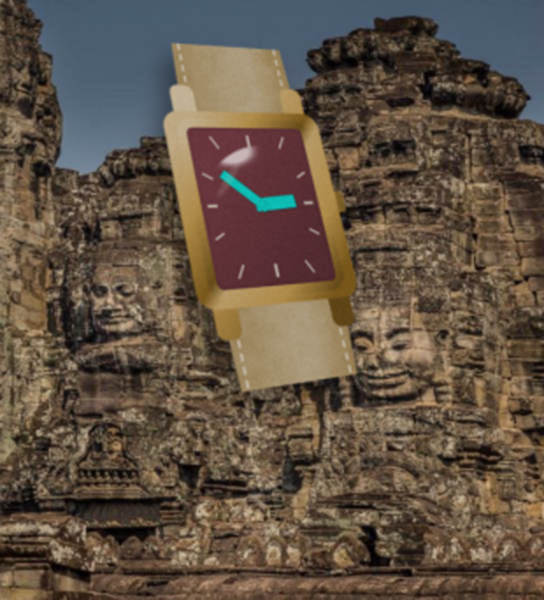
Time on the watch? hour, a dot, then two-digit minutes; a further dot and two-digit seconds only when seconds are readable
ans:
2.52
